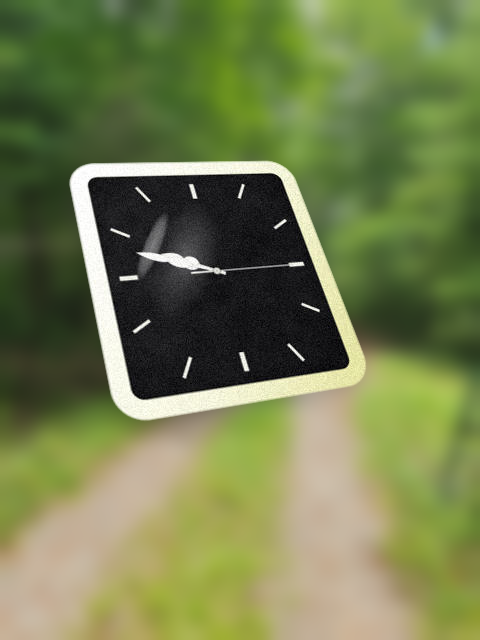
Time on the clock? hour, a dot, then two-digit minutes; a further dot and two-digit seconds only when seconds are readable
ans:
9.48.15
